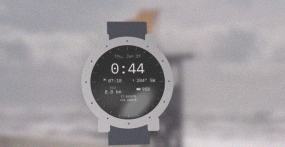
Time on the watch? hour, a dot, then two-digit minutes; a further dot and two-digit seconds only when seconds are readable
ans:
0.44
